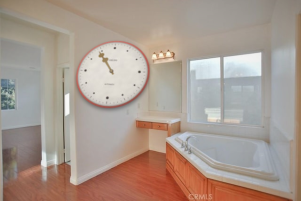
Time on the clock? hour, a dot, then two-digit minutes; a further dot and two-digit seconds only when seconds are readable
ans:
10.54
